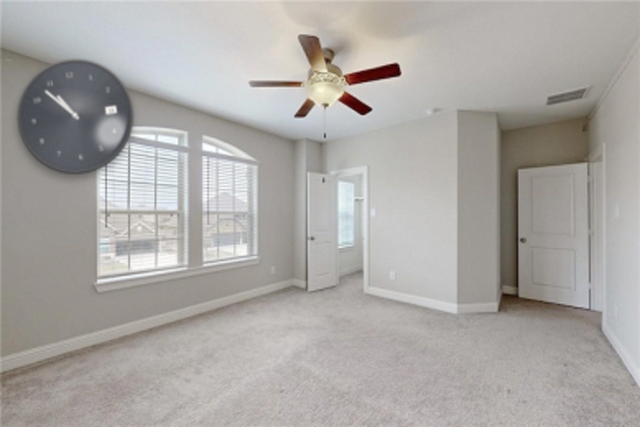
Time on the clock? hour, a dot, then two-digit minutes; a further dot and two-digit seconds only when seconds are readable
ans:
10.53
